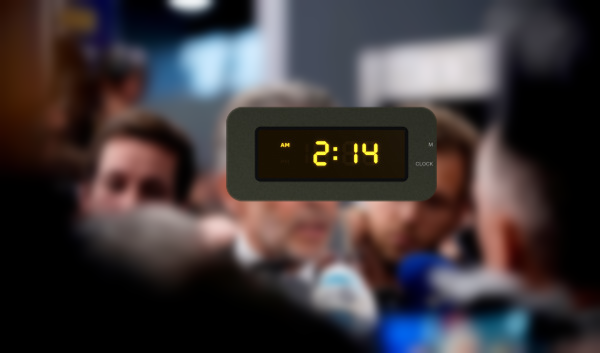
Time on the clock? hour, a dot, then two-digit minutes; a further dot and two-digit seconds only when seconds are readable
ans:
2.14
